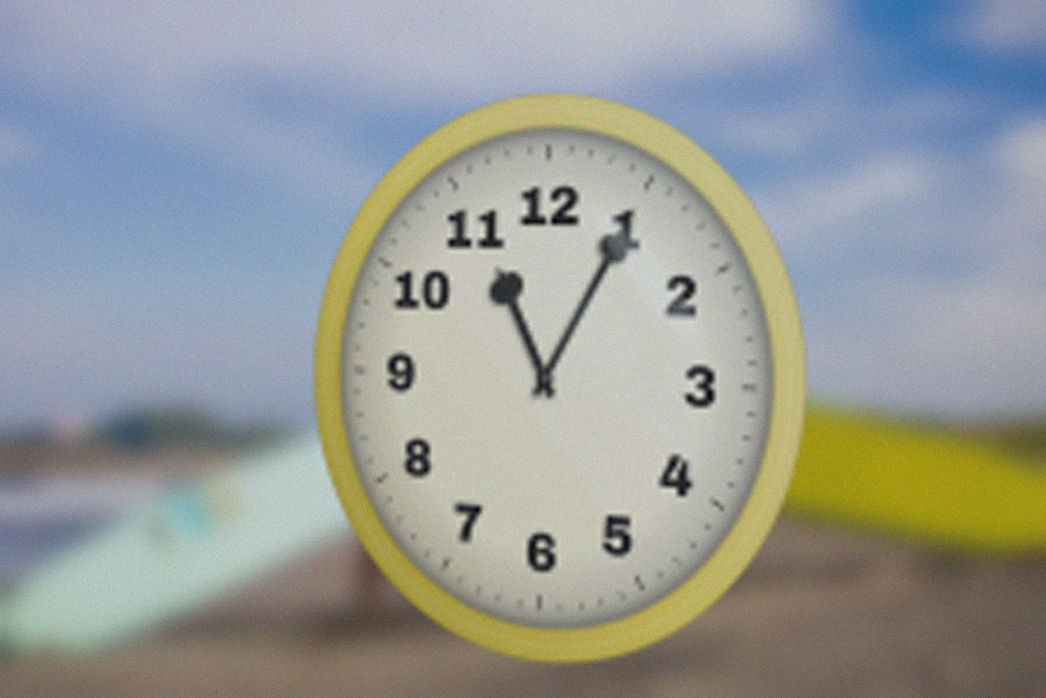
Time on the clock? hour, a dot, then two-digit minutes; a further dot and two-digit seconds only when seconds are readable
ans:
11.05
